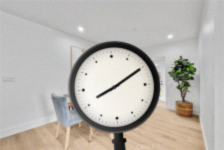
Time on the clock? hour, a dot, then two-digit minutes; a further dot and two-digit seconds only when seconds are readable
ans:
8.10
